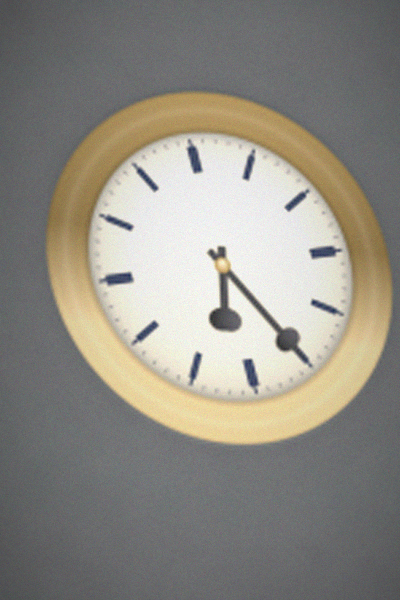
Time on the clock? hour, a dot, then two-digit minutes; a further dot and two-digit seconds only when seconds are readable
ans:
6.25
